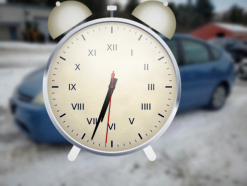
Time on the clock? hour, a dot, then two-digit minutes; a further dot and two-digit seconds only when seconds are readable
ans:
6.33.31
